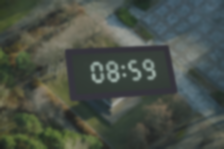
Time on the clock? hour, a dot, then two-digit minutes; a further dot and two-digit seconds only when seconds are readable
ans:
8.59
